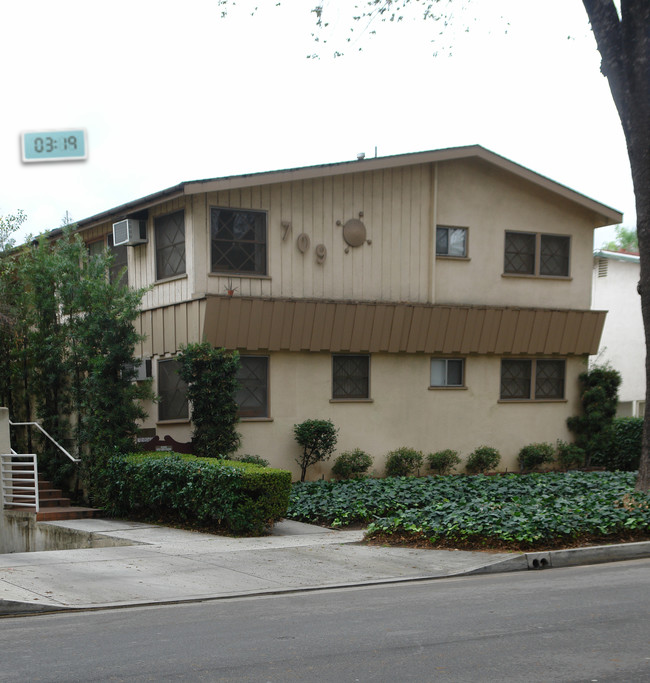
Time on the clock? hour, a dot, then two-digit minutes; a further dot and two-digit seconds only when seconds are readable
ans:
3.19
